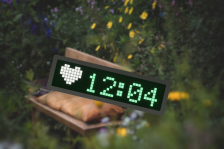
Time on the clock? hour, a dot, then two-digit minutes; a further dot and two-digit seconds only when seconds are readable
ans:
12.04
